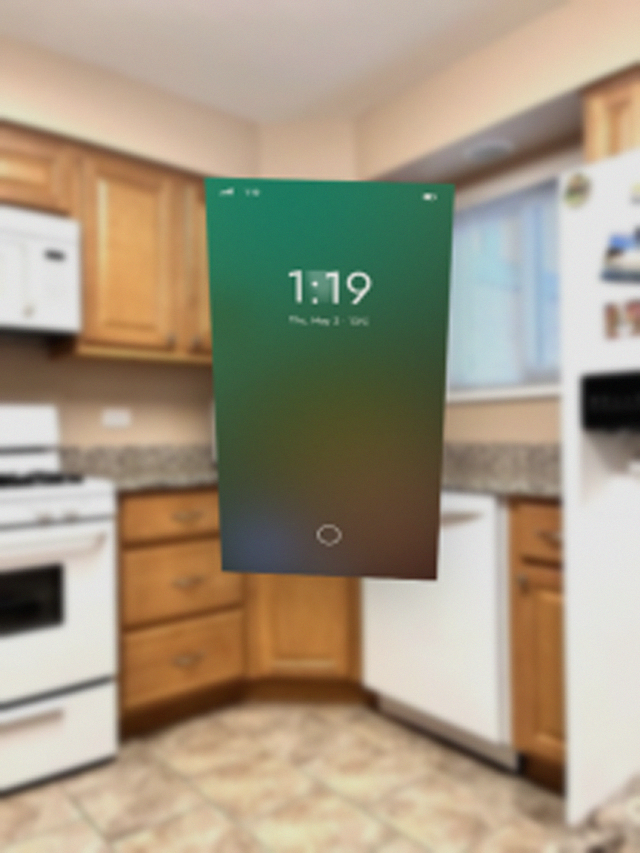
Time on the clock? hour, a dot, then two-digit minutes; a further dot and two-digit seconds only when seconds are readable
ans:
1.19
